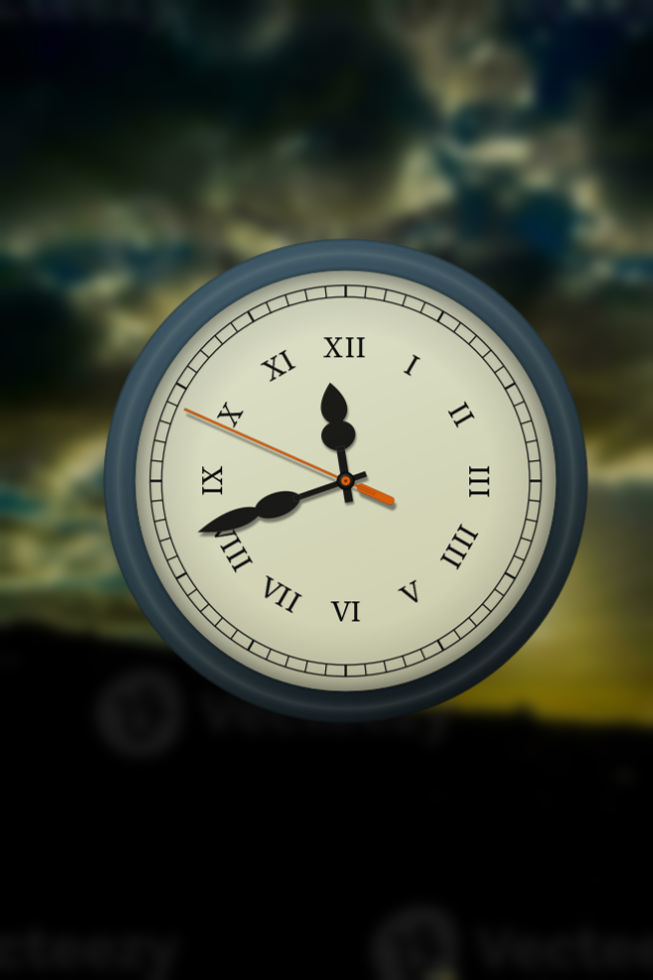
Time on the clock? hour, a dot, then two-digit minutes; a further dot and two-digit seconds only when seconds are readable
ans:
11.41.49
